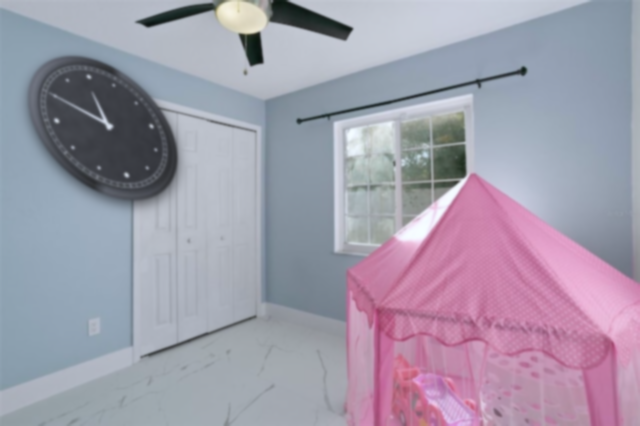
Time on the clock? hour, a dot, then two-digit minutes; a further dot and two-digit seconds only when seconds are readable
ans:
11.50
